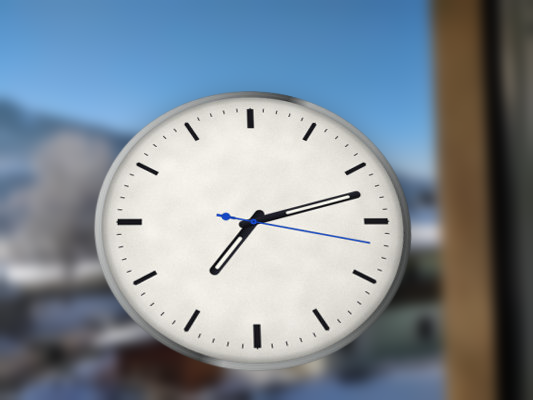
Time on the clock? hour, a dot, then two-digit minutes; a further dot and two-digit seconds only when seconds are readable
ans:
7.12.17
